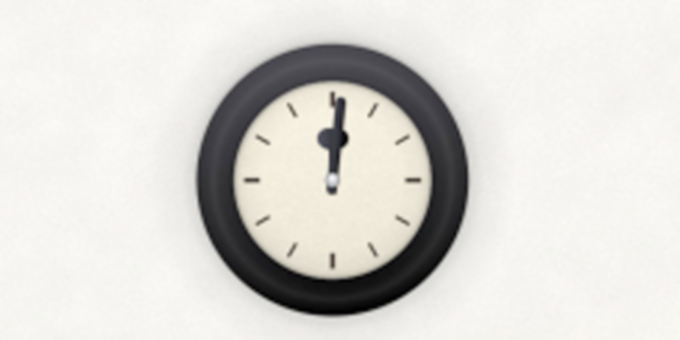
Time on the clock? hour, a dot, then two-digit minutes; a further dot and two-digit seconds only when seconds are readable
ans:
12.01
